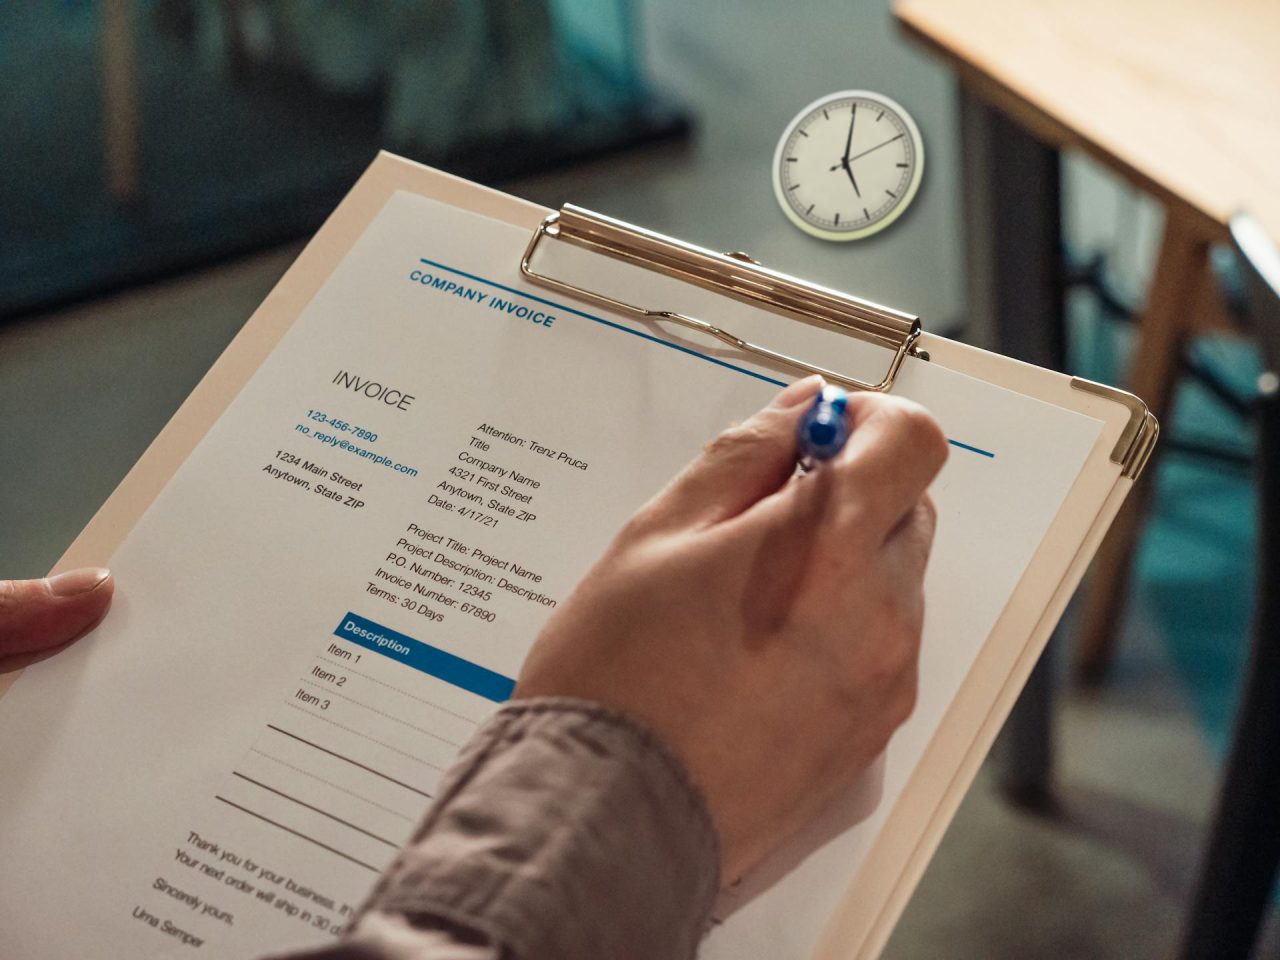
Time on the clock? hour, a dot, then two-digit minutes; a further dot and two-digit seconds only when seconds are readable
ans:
5.00.10
